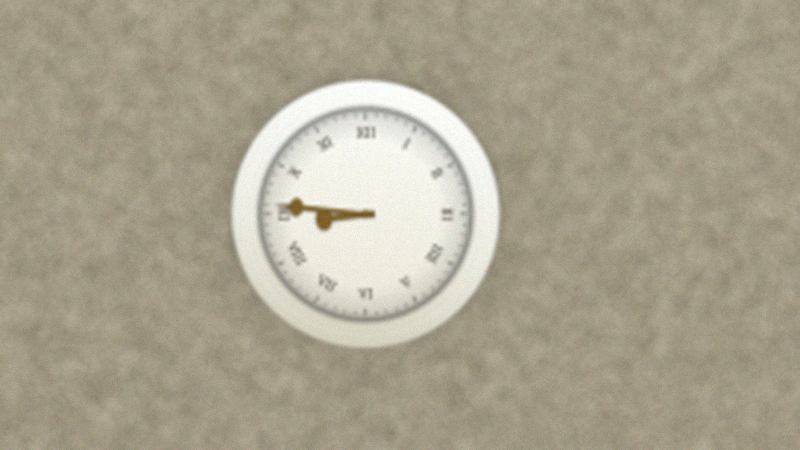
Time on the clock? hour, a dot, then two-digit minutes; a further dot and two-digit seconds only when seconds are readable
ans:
8.46
